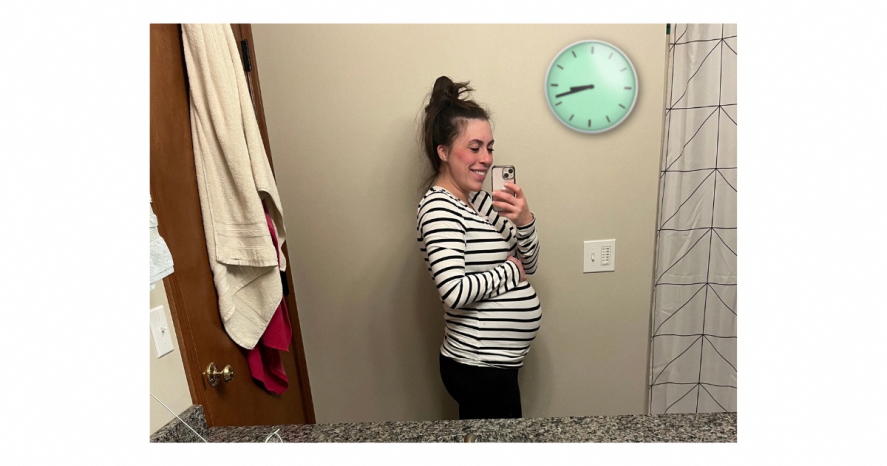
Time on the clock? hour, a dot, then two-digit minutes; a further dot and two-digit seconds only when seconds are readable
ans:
8.42
